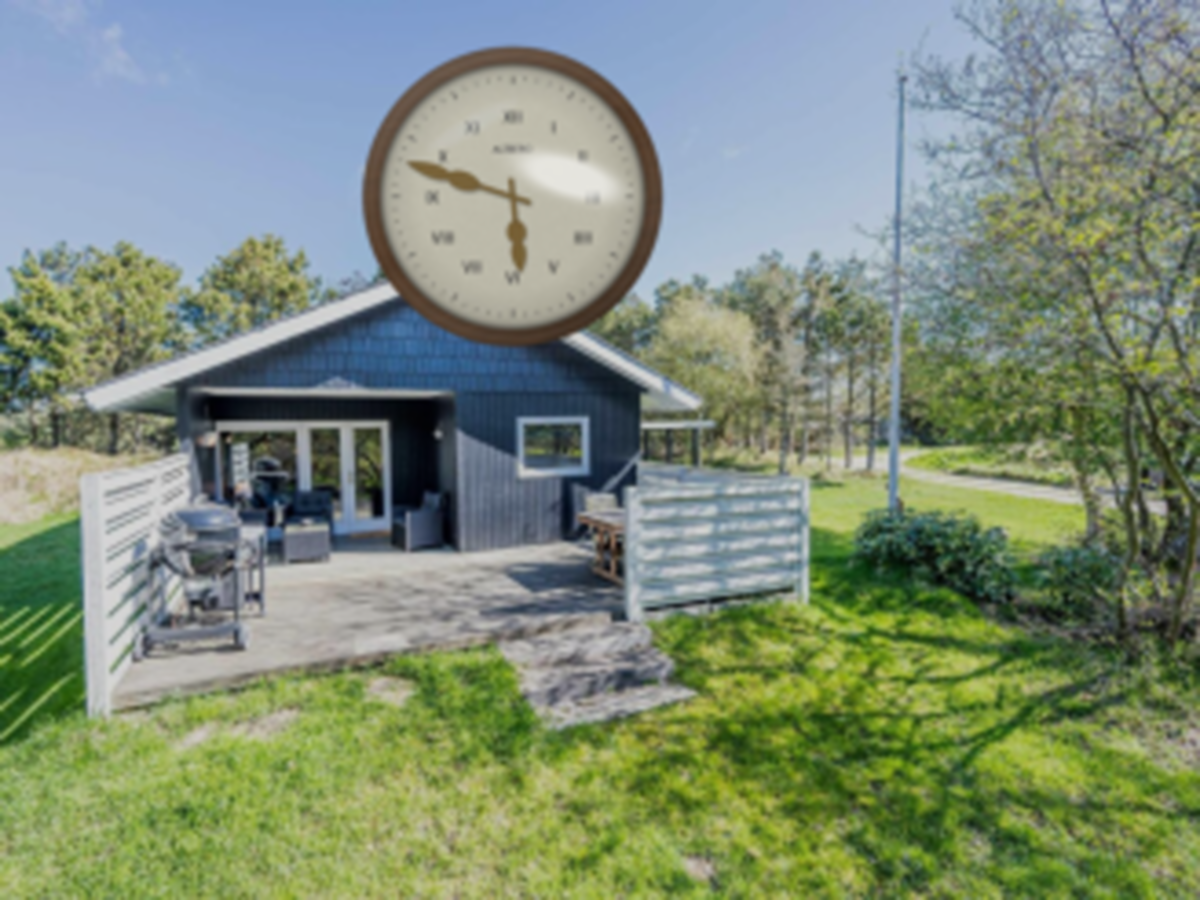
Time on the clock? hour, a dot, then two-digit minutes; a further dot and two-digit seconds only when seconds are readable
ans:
5.48
